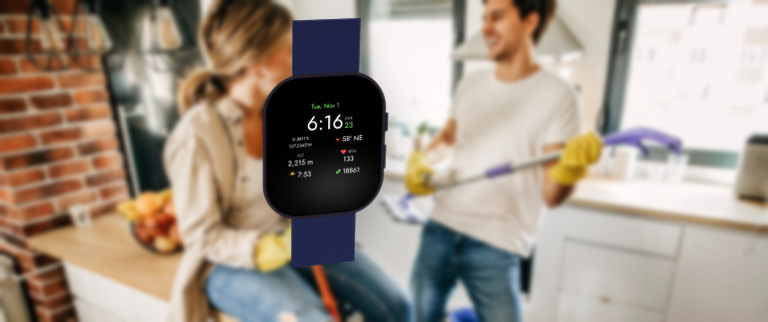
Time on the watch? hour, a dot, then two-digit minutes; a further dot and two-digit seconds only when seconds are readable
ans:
6.16
